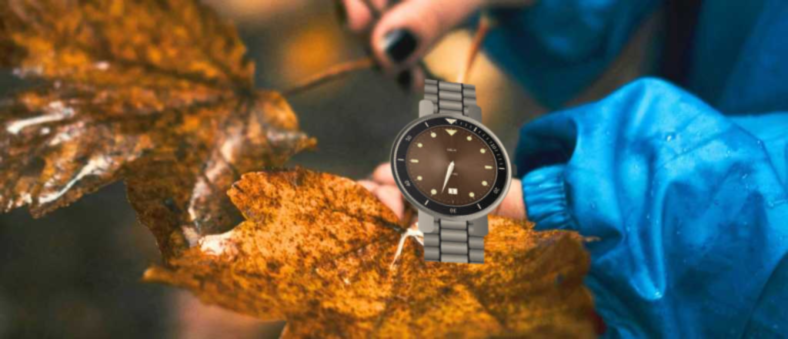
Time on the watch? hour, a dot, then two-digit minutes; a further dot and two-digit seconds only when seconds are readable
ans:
6.33
